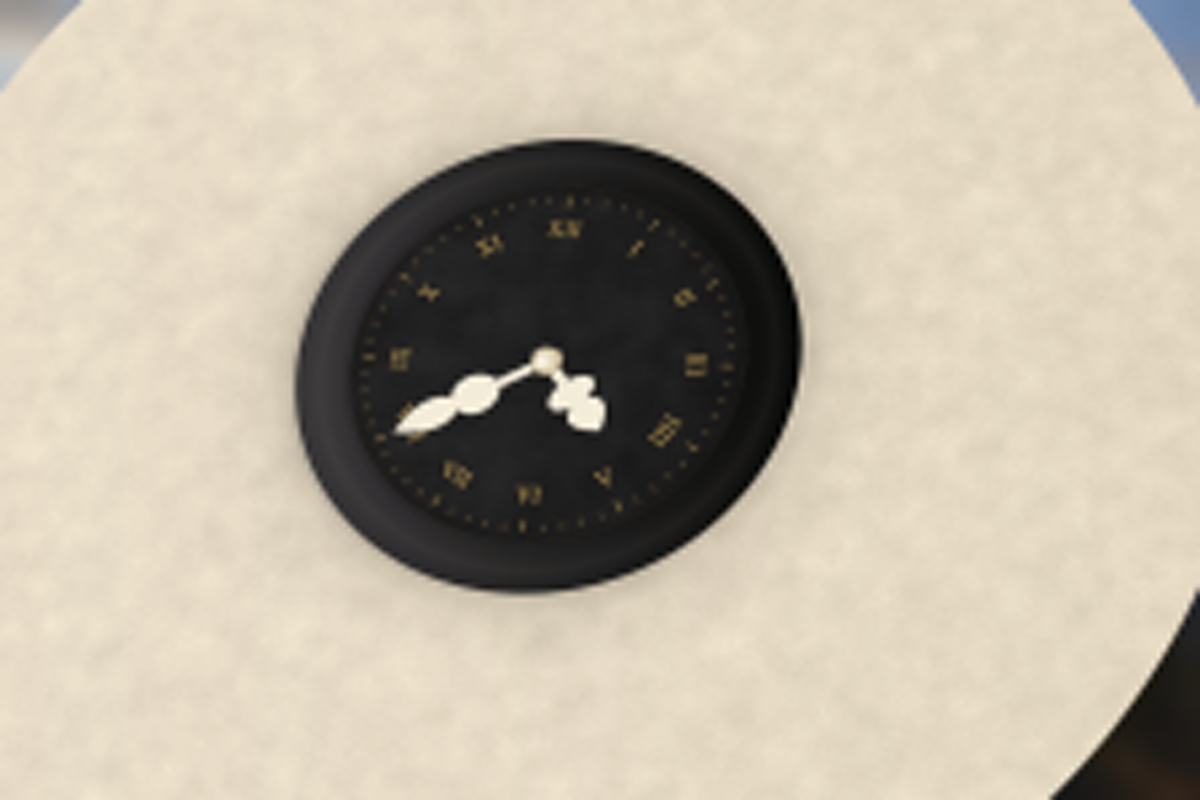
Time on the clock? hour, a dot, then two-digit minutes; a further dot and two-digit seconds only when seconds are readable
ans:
4.40
